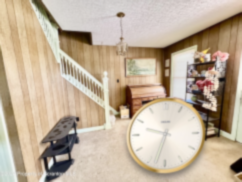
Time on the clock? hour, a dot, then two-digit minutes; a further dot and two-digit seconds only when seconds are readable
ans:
9.33
